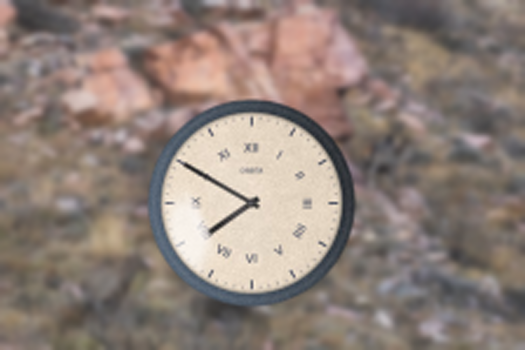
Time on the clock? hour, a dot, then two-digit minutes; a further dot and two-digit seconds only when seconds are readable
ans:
7.50
